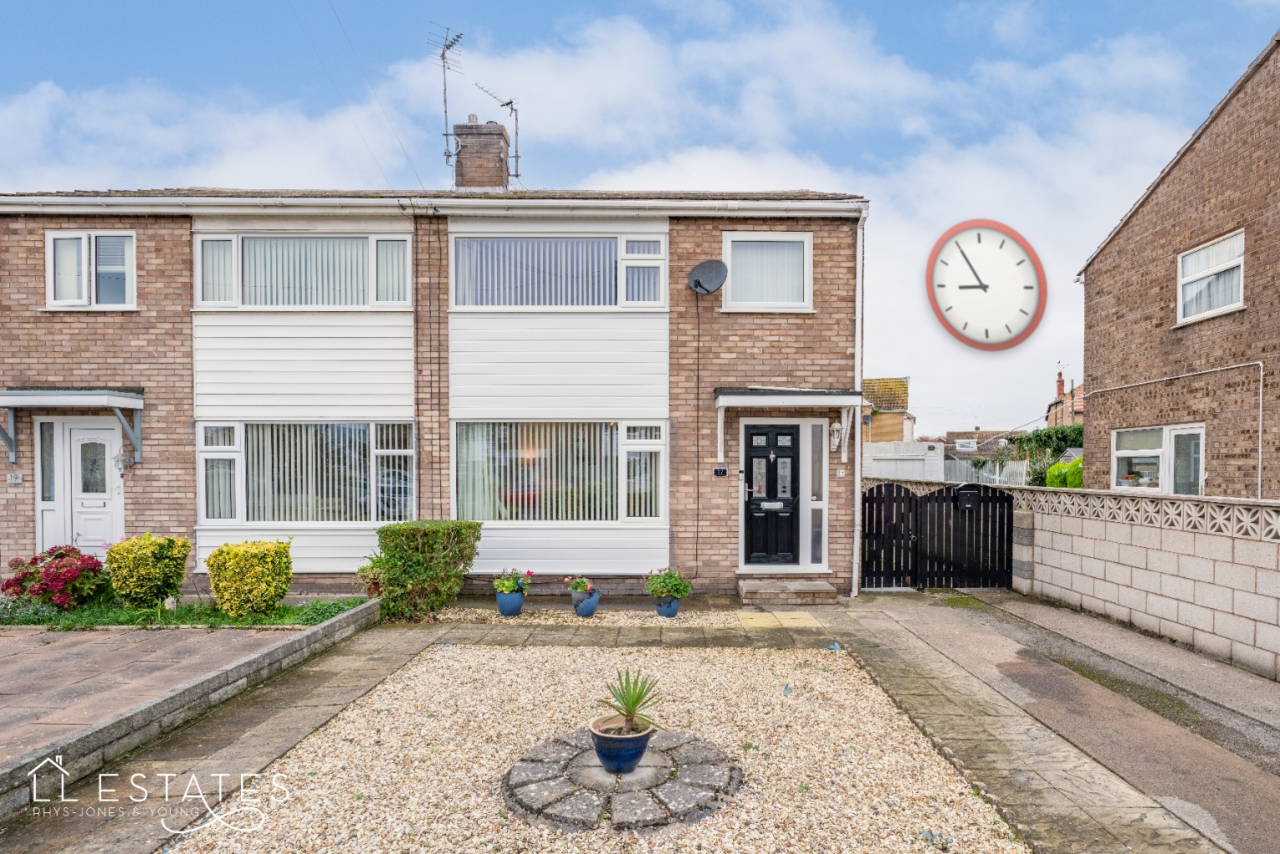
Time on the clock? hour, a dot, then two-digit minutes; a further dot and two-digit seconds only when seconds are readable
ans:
8.55
